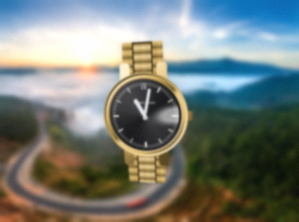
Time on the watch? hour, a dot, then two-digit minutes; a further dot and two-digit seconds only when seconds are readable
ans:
11.02
